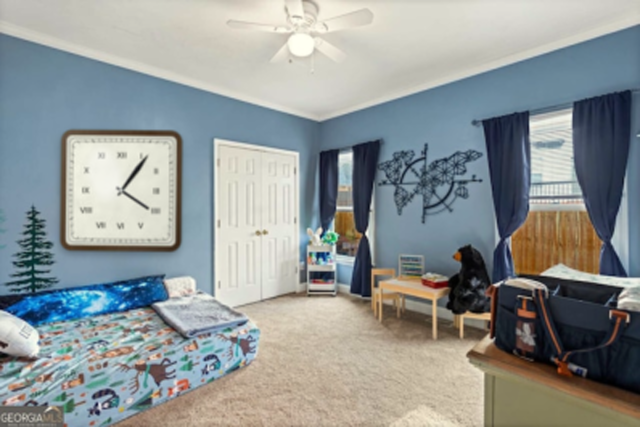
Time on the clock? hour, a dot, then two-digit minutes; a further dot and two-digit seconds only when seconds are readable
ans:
4.06
